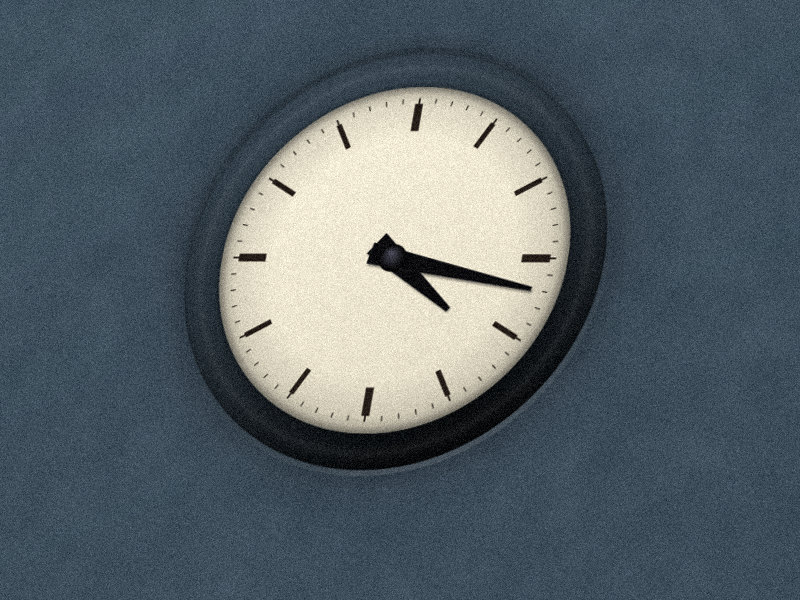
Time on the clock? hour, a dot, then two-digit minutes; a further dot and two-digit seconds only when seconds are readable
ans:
4.17
